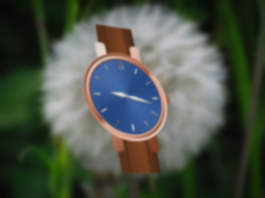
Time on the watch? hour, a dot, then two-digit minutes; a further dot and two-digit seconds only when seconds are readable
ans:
9.17
